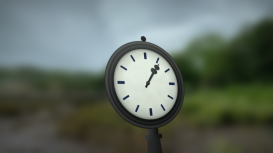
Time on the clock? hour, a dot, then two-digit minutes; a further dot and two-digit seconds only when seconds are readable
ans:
1.06
